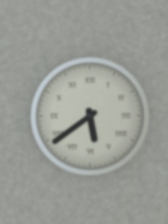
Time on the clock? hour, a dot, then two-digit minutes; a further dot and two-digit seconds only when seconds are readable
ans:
5.39
